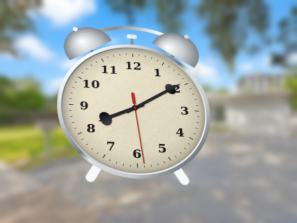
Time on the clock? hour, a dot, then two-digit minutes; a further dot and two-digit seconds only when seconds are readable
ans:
8.09.29
